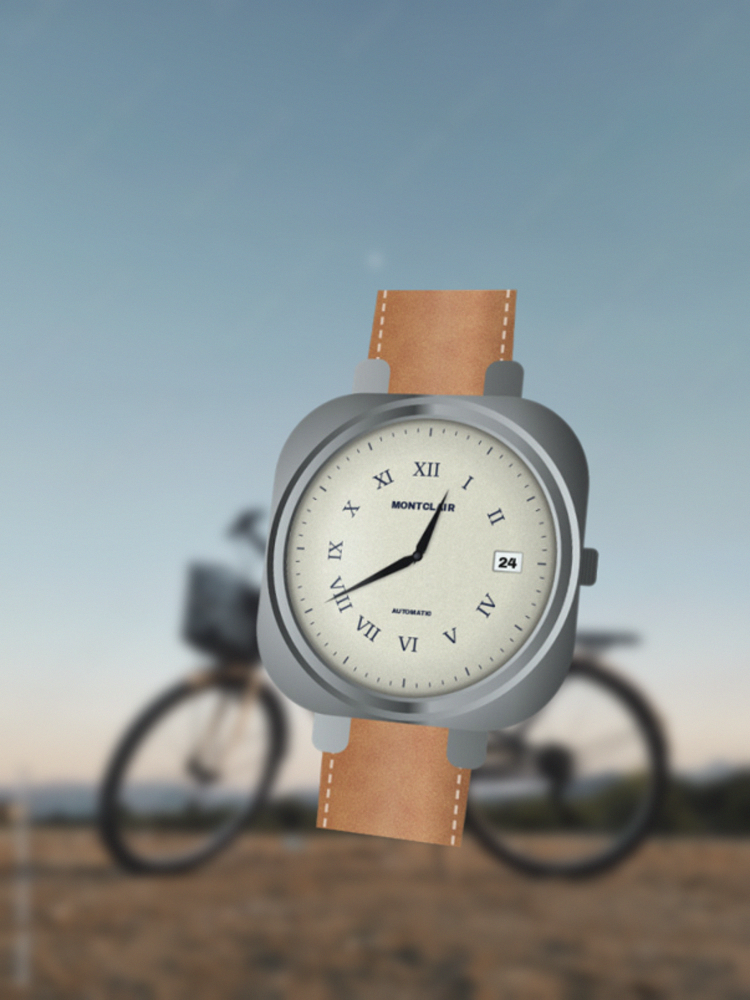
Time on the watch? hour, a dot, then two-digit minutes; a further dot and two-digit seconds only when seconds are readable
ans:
12.40
